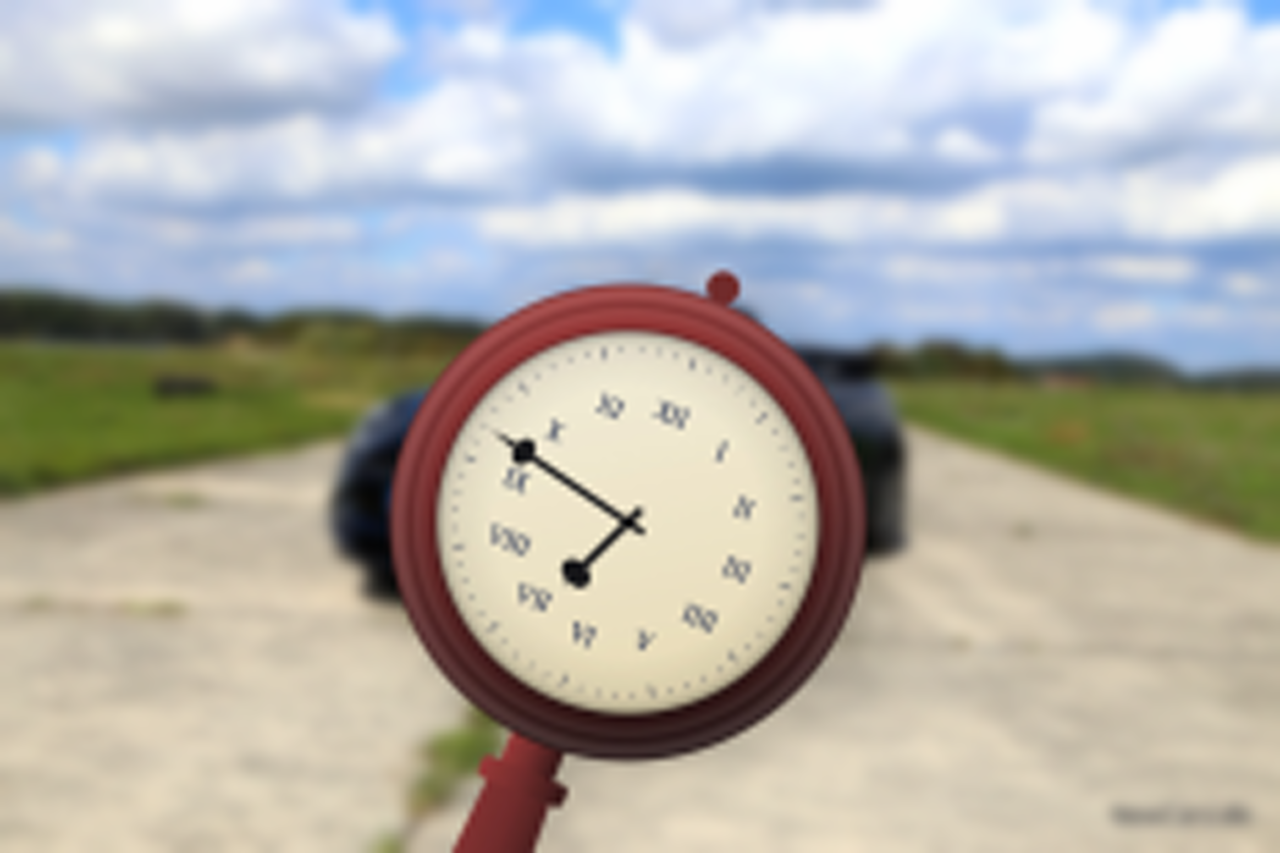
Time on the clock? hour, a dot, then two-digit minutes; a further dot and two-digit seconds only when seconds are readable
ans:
6.47
